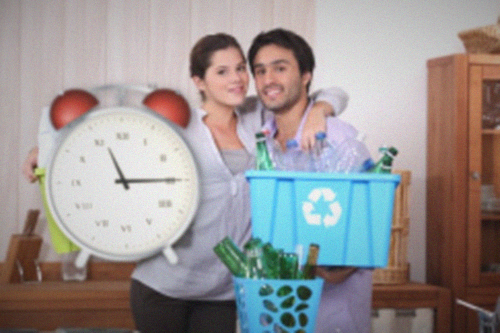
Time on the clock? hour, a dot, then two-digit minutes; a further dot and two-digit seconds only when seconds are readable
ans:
11.15
